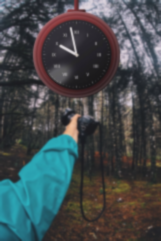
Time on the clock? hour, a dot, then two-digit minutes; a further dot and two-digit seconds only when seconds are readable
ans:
9.58
